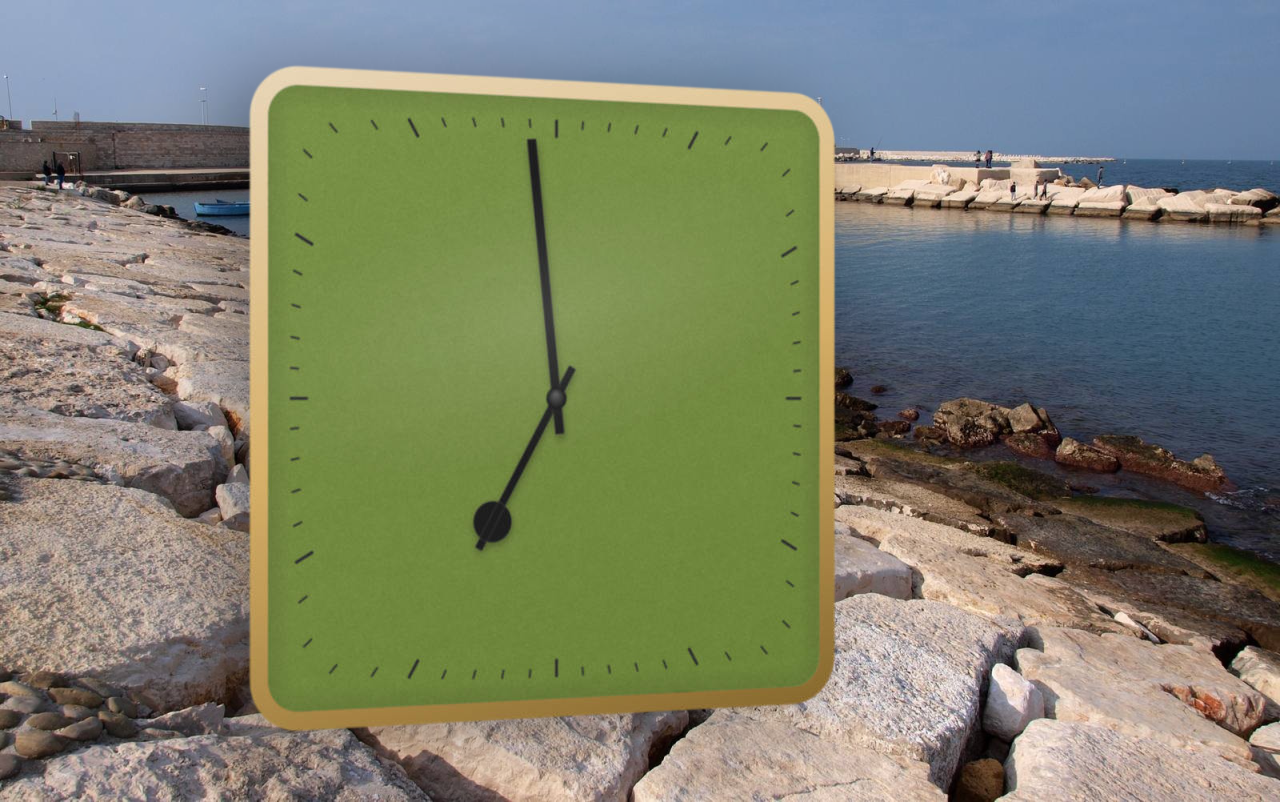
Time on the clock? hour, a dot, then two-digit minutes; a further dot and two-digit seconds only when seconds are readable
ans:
6.59
